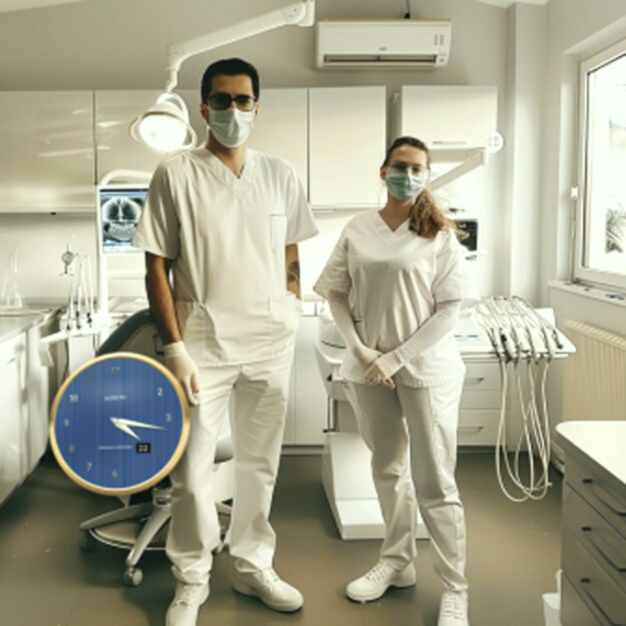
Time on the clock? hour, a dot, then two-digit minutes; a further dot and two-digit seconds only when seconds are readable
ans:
4.17
